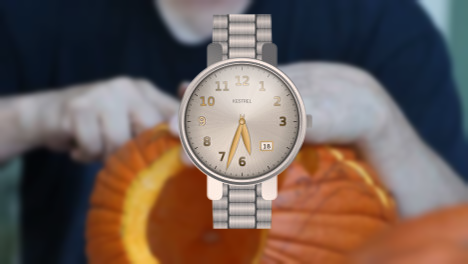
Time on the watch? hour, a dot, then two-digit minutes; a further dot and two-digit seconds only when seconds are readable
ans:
5.33
